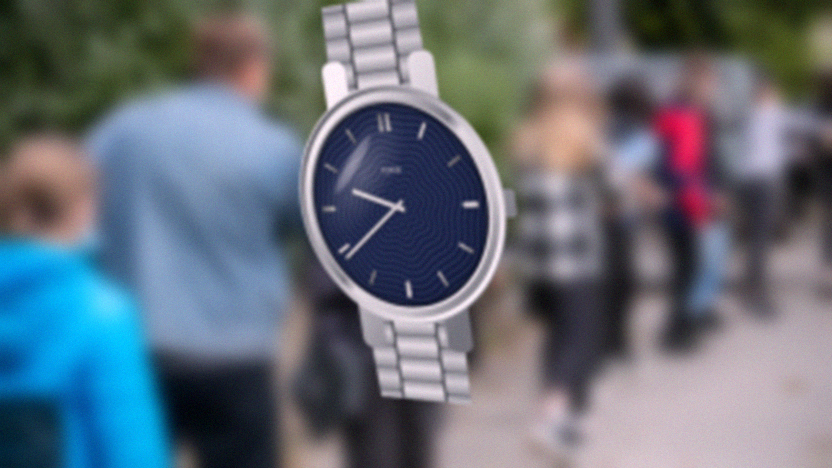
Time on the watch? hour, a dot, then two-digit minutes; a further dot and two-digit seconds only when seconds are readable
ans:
9.39
